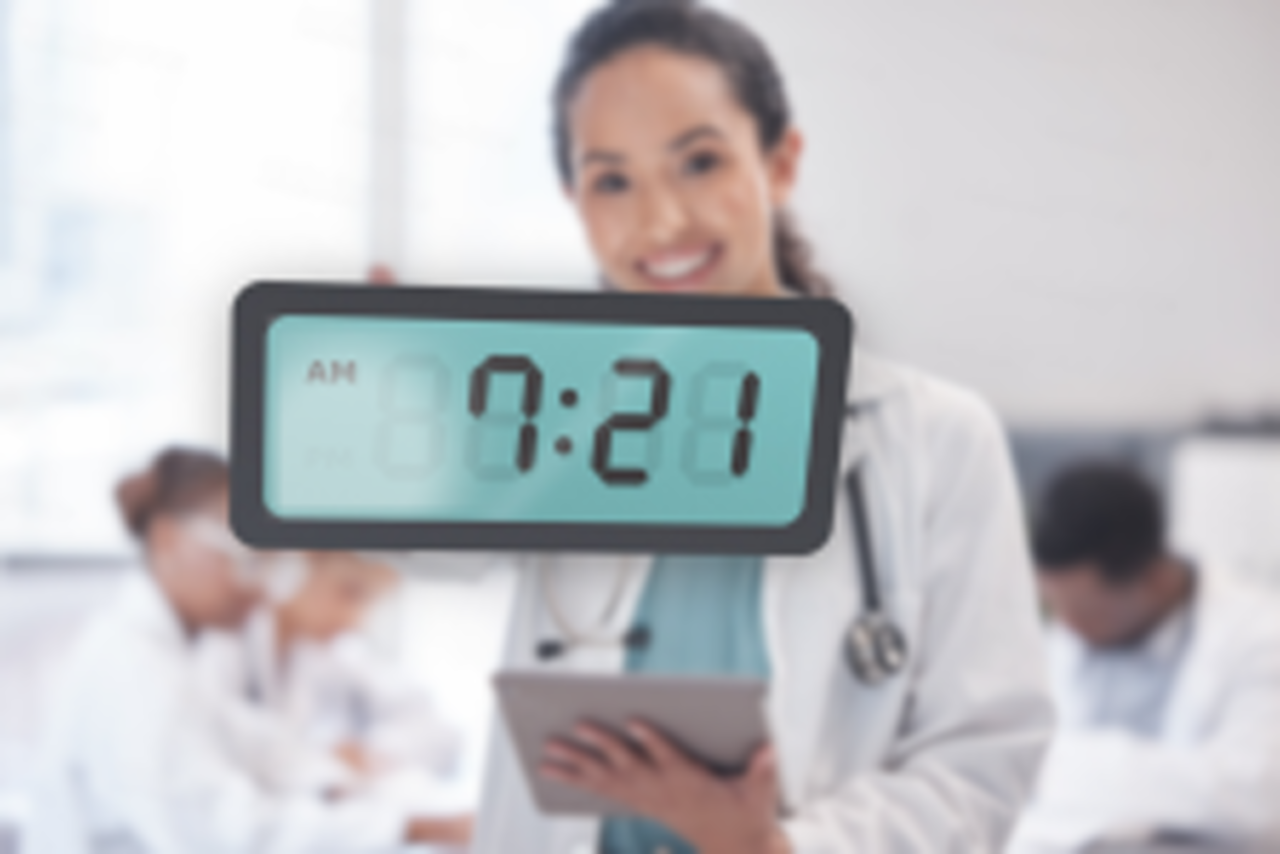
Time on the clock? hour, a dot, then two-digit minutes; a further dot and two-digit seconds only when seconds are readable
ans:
7.21
